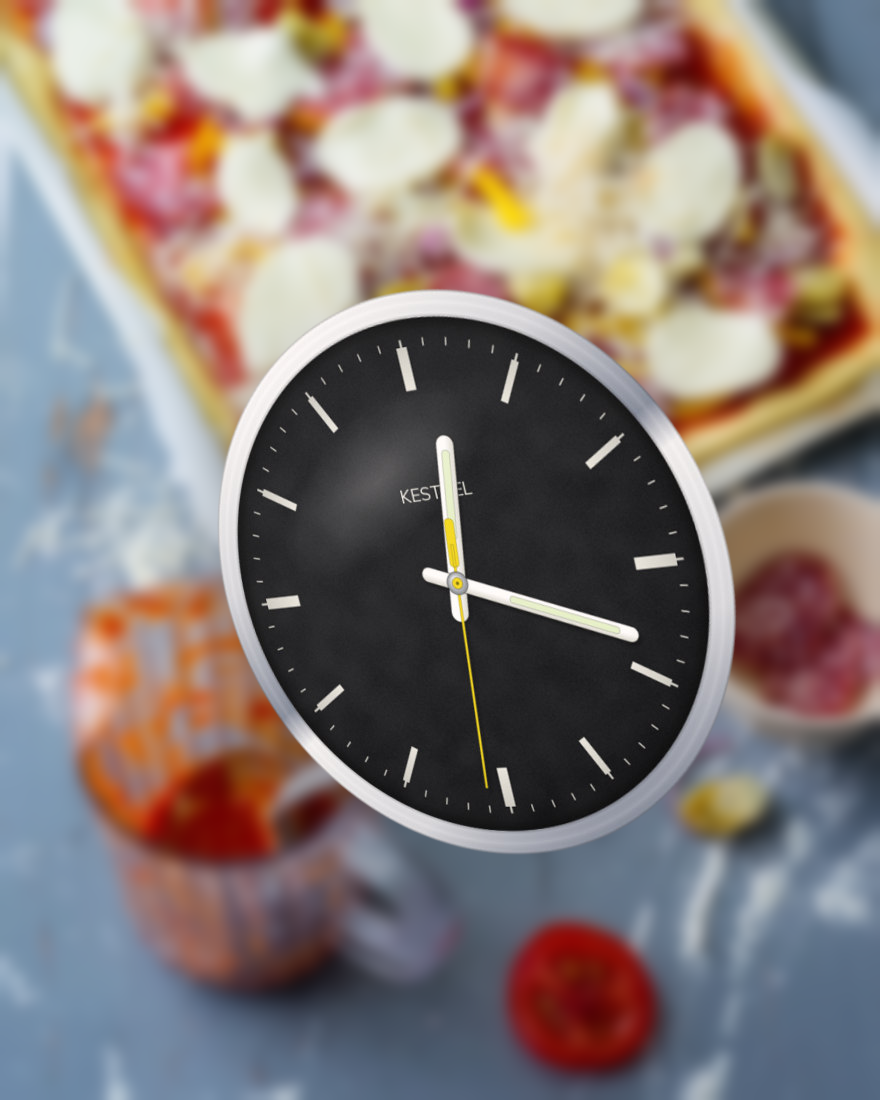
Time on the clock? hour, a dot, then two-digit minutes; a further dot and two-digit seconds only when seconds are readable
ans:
12.18.31
